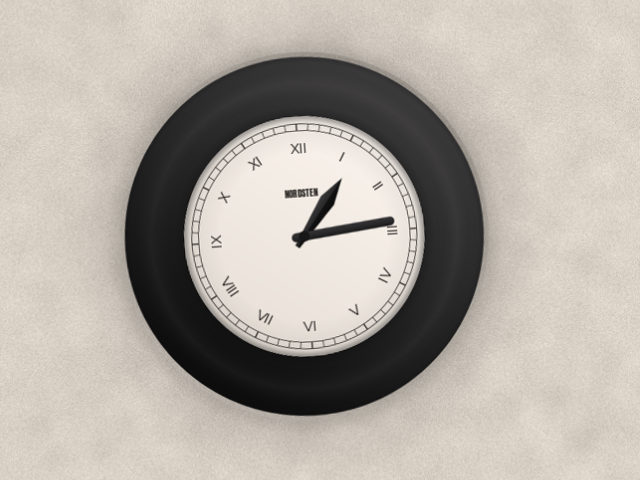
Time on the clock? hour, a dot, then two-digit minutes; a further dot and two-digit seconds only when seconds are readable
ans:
1.14
